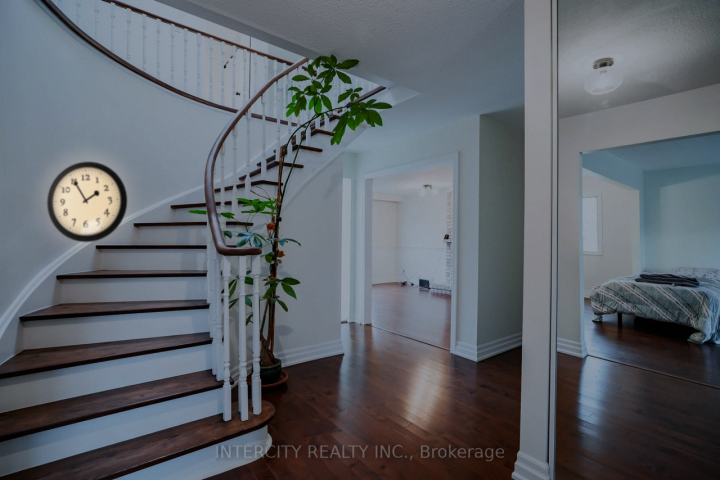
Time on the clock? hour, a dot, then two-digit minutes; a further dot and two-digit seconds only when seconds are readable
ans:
1.55
